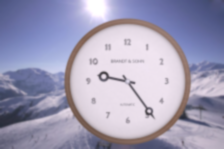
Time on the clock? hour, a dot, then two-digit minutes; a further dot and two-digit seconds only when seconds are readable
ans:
9.24
